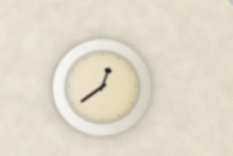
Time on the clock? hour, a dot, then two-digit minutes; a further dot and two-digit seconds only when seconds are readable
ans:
12.39
